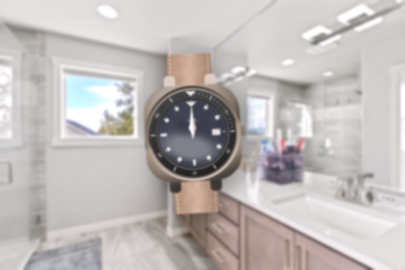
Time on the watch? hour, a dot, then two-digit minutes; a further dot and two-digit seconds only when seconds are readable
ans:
12.00
